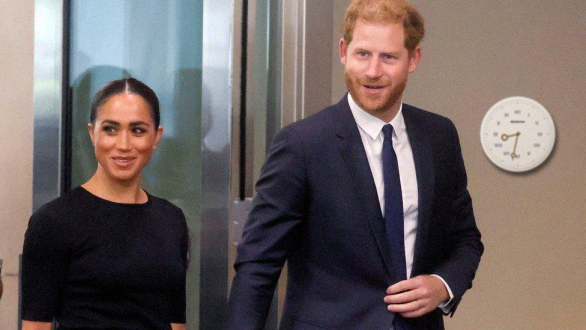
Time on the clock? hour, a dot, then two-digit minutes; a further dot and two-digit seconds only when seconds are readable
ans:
8.32
